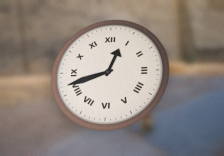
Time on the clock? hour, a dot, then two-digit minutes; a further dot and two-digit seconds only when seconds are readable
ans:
12.42
